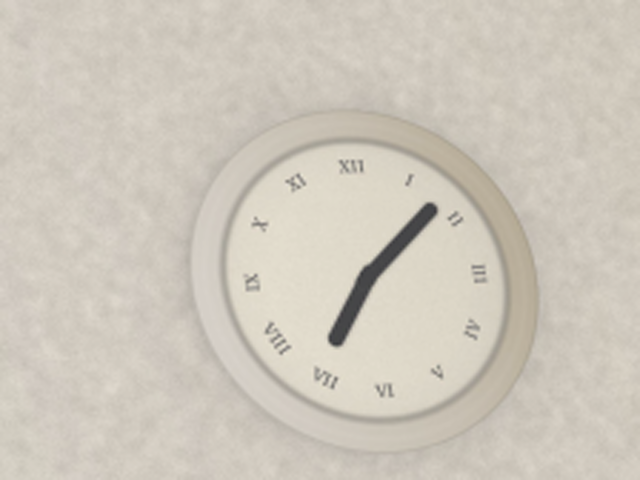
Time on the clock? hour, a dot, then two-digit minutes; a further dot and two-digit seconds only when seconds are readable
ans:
7.08
